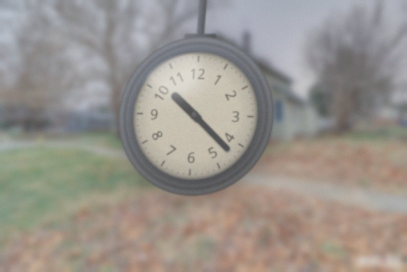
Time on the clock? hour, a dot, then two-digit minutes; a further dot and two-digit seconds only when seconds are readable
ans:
10.22
